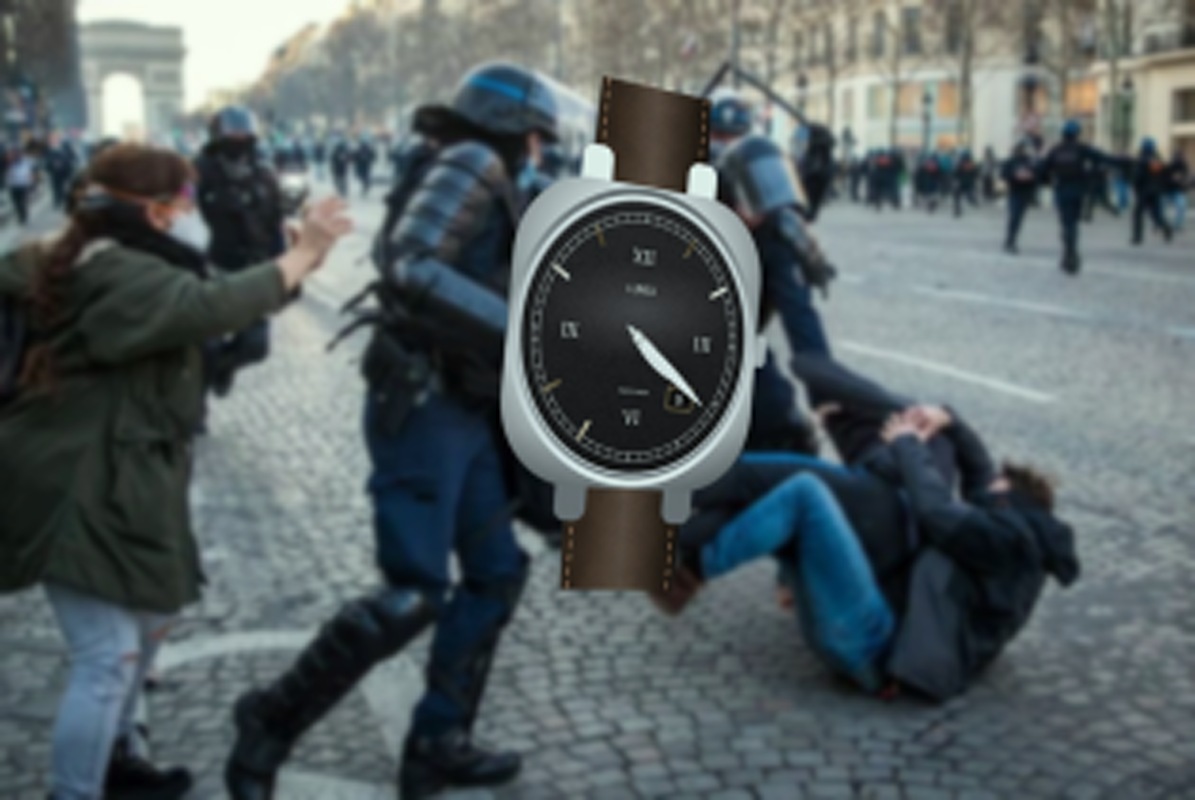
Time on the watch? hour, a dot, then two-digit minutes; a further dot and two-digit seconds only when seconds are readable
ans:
4.21
